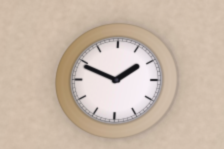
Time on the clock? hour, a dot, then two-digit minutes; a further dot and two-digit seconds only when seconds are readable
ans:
1.49
